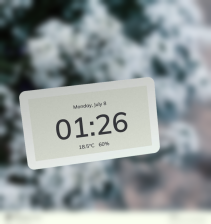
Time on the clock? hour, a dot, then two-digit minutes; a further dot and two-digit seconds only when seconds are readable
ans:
1.26
